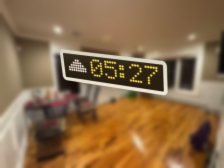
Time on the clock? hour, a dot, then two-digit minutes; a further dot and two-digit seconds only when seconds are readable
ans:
5.27
